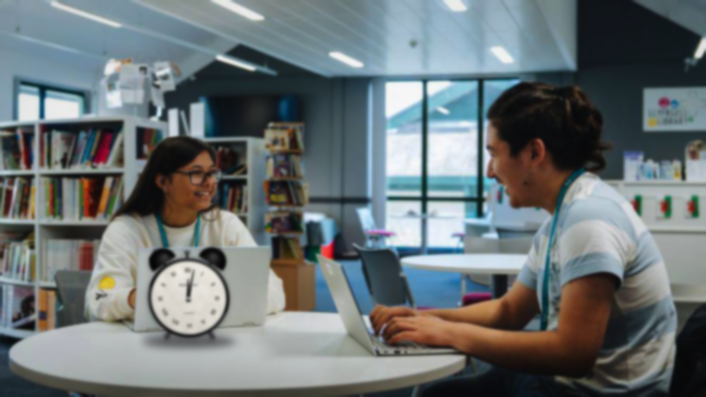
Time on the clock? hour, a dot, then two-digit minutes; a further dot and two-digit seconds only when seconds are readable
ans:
12.02
